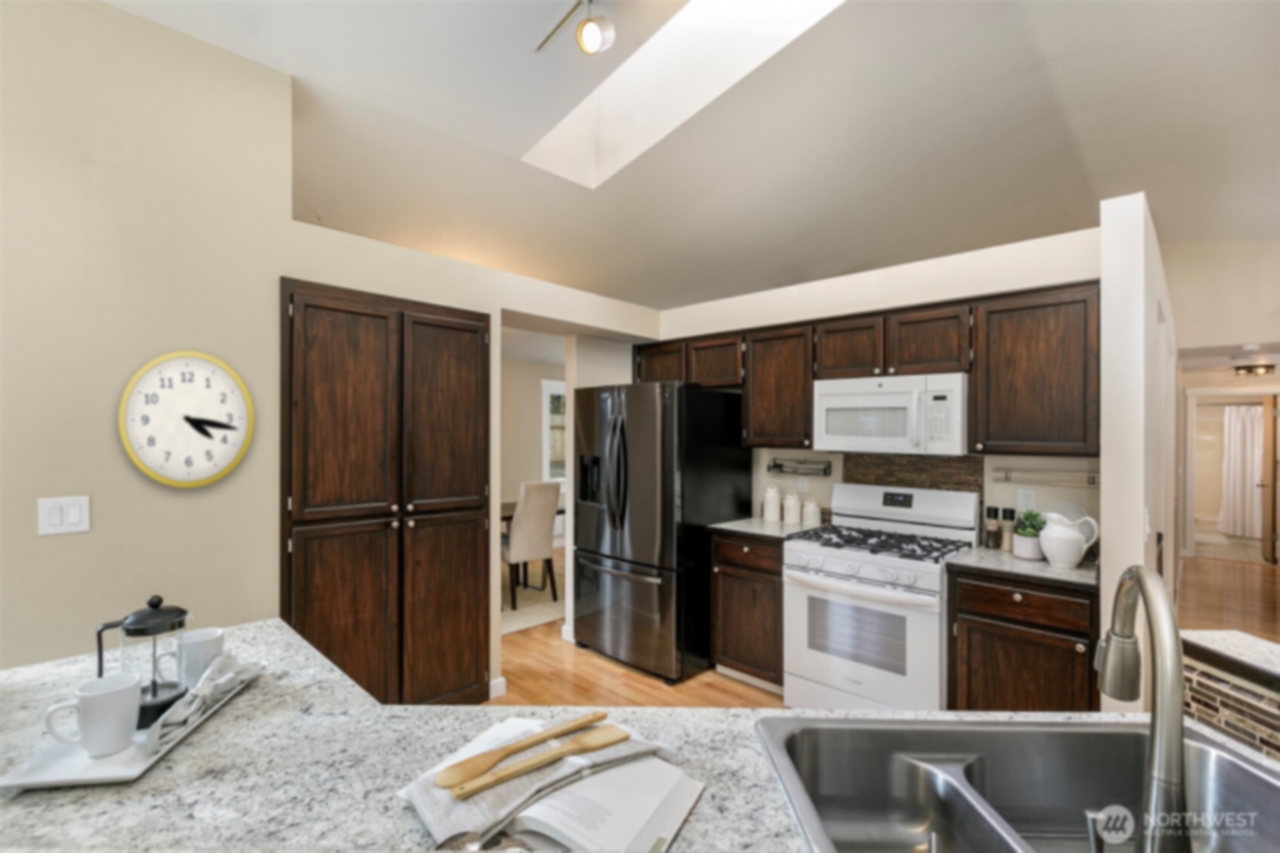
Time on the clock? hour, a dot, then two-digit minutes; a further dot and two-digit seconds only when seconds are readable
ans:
4.17
